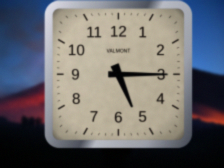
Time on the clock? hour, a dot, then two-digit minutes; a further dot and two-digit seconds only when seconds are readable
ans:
5.15
